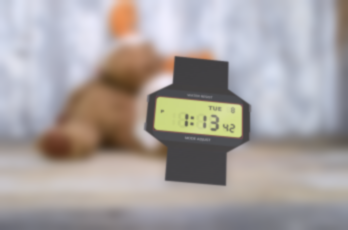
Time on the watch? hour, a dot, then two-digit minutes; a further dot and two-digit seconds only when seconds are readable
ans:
1.13
